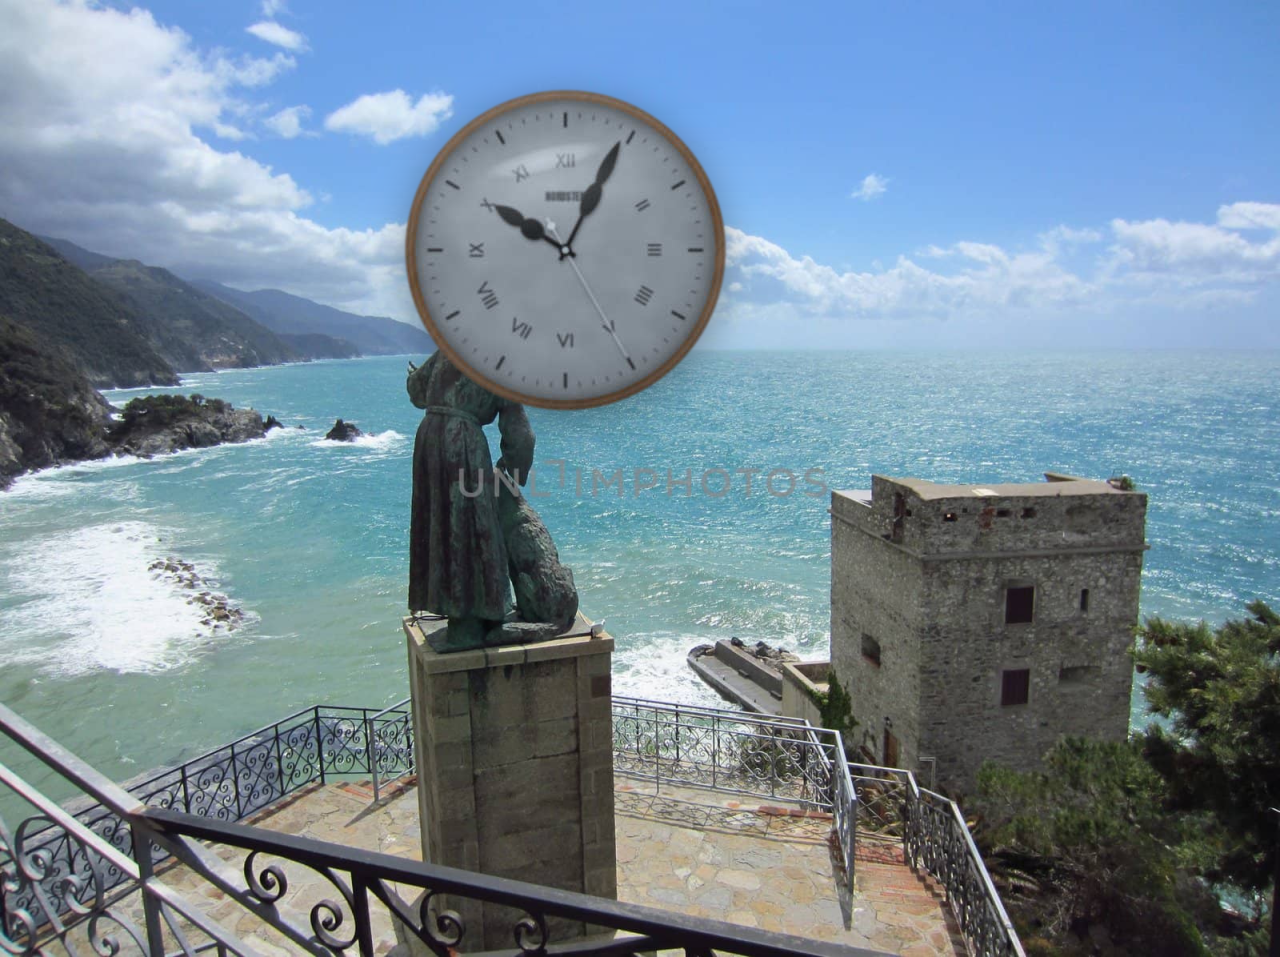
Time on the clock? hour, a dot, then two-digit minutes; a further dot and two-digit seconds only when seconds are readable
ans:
10.04.25
